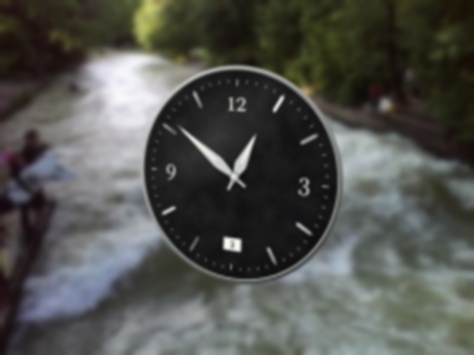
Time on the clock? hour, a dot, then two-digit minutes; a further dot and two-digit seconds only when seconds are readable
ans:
12.51
